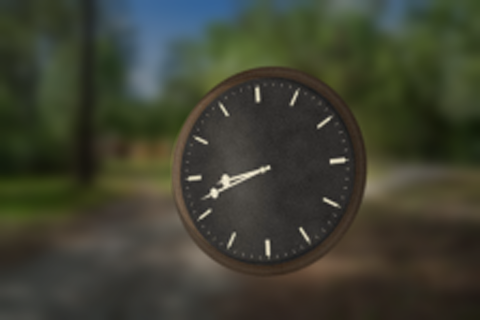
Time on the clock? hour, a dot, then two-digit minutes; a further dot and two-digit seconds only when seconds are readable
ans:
8.42
